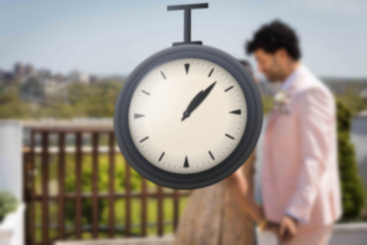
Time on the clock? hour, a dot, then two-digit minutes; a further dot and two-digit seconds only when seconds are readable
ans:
1.07
